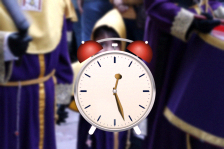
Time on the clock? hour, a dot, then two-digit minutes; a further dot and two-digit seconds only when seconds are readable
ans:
12.27
